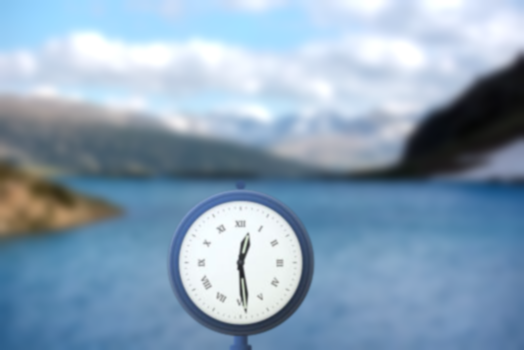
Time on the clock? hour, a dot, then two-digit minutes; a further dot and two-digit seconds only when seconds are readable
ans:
12.29
